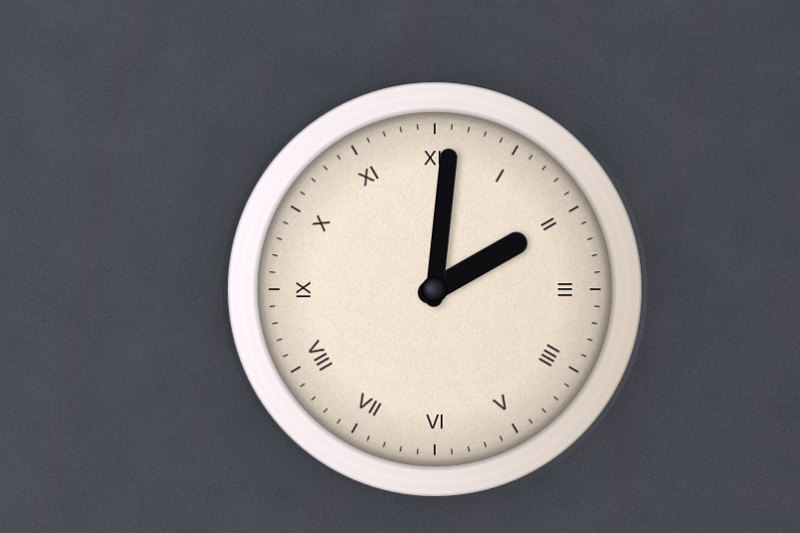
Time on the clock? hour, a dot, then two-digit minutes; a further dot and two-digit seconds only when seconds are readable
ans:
2.01
